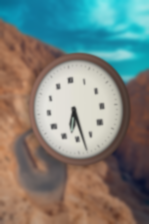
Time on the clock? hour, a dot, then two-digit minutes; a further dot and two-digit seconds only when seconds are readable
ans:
6.28
